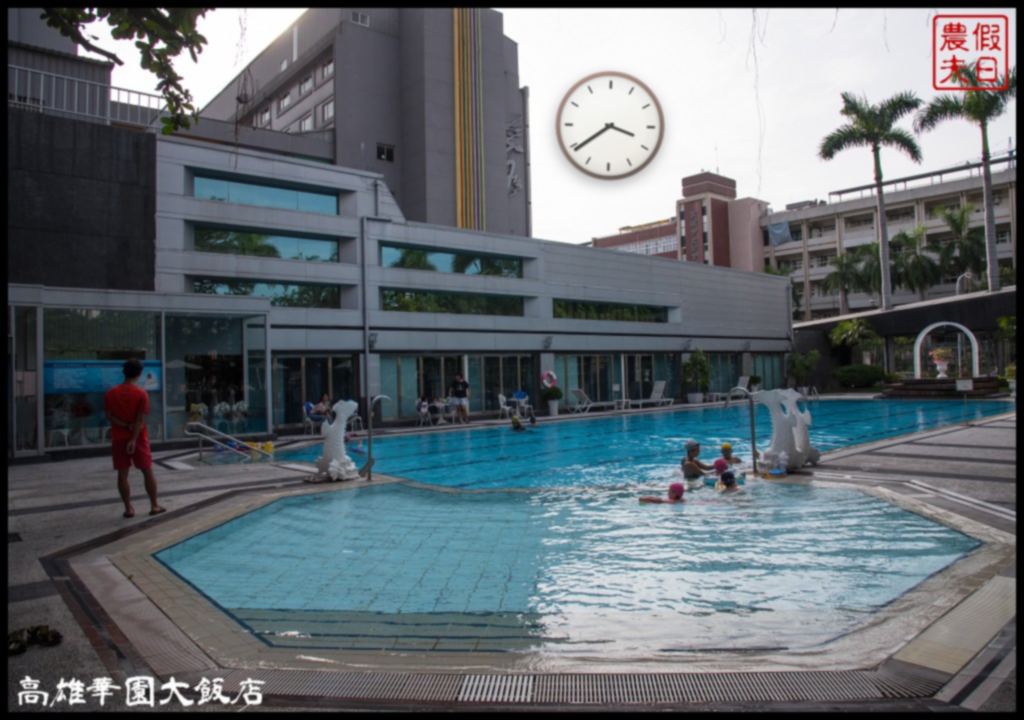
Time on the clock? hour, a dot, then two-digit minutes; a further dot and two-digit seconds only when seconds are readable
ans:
3.39
